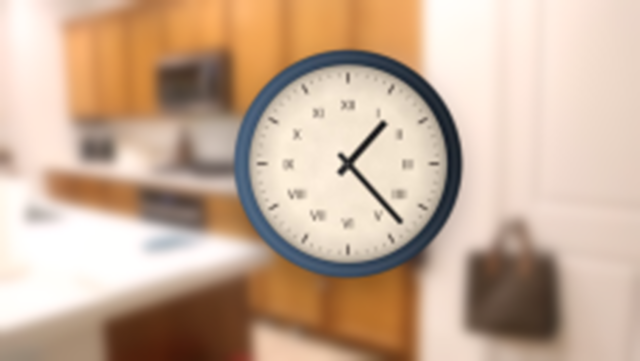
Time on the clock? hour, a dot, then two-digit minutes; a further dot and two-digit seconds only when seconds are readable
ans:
1.23
